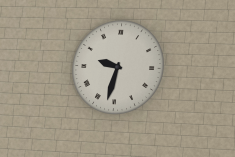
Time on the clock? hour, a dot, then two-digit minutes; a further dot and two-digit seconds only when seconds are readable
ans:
9.32
